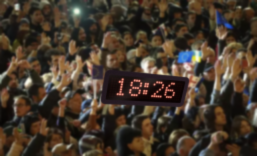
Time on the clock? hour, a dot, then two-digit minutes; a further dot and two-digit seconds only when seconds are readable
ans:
18.26
